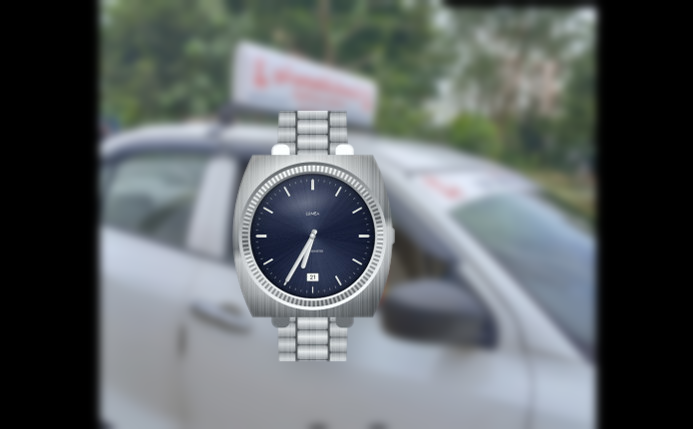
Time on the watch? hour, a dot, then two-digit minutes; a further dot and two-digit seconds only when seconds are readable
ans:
6.35
